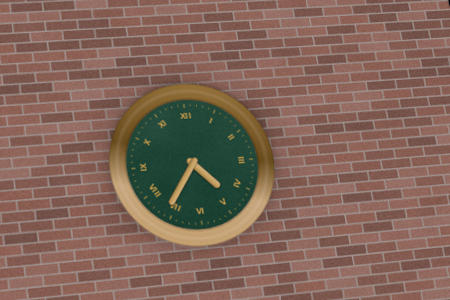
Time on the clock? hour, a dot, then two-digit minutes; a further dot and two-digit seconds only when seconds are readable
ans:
4.36
